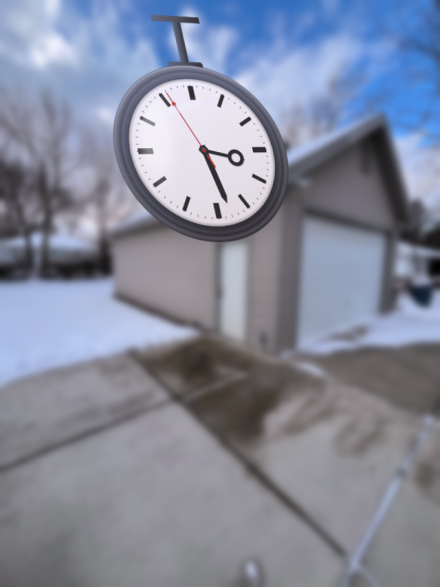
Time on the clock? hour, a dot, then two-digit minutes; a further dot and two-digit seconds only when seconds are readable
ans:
3.27.56
